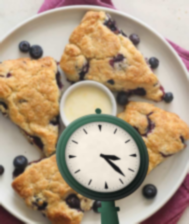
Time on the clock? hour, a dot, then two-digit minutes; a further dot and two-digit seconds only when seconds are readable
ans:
3.23
